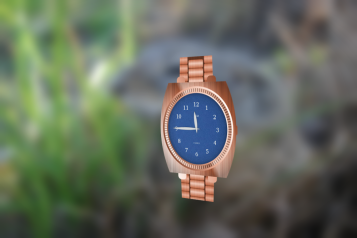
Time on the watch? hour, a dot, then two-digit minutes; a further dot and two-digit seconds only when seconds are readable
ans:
11.45
